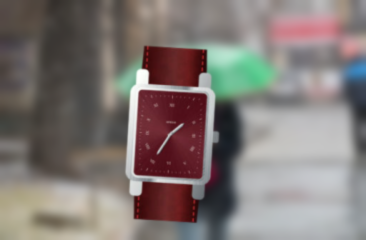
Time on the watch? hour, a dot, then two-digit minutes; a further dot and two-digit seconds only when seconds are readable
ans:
1.35
